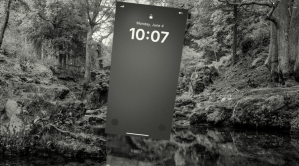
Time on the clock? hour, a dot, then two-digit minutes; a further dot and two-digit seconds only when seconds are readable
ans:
10.07
